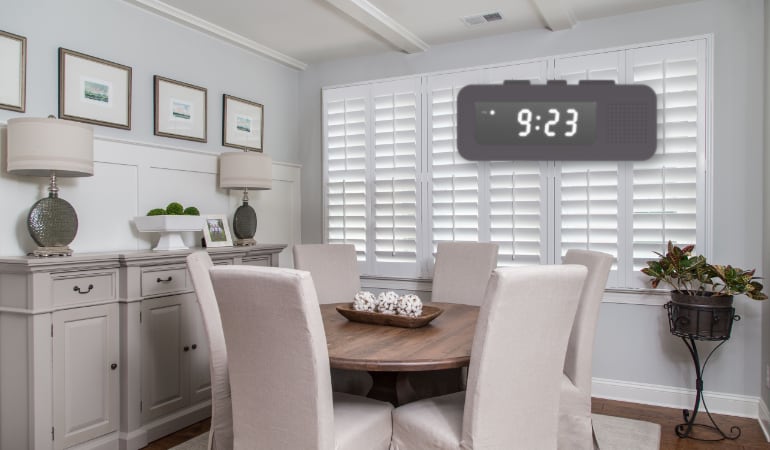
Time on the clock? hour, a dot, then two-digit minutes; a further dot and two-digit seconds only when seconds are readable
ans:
9.23
